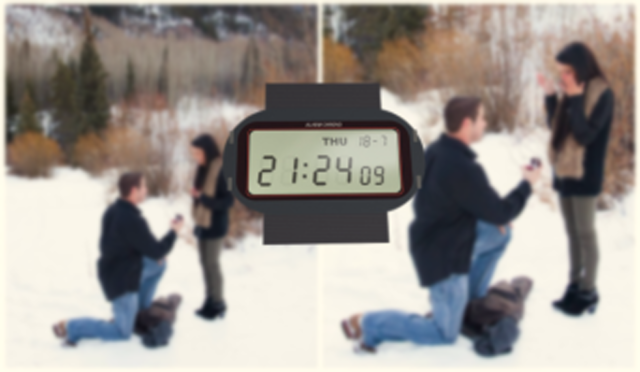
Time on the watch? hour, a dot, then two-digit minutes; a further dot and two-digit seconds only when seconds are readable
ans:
21.24.09
